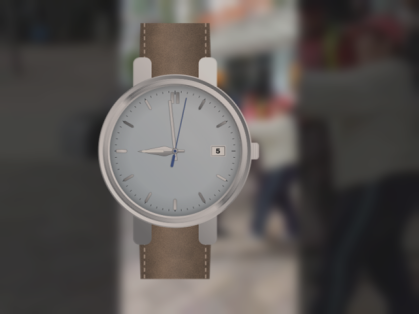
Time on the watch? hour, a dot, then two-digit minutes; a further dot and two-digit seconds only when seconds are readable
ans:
8.59.02
